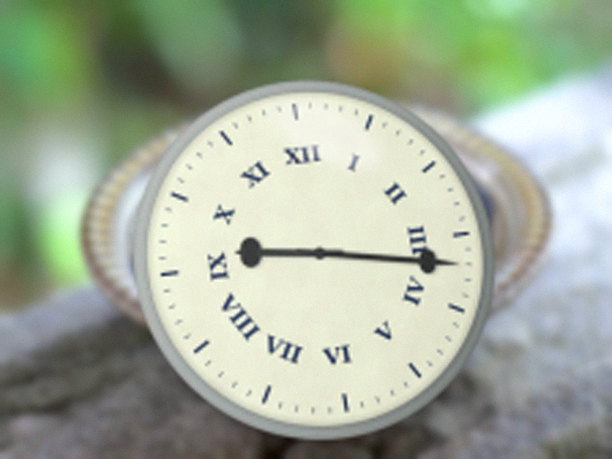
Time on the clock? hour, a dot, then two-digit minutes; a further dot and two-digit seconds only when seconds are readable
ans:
9.17
